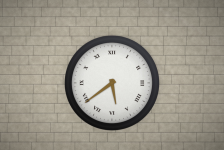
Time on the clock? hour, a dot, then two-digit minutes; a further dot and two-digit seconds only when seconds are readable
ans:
5.39
